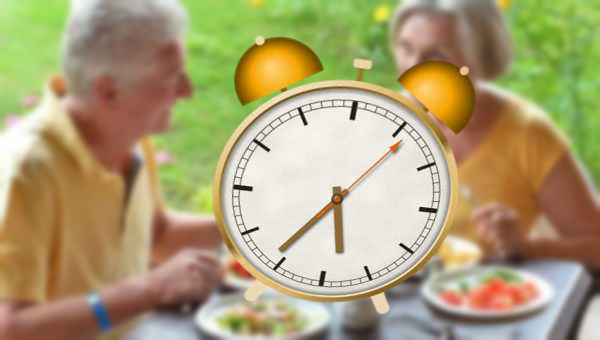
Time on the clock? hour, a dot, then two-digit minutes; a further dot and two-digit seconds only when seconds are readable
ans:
5.36.06
